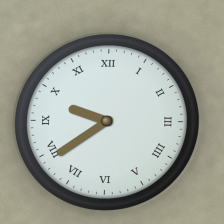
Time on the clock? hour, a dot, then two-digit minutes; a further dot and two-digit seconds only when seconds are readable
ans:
9.39
